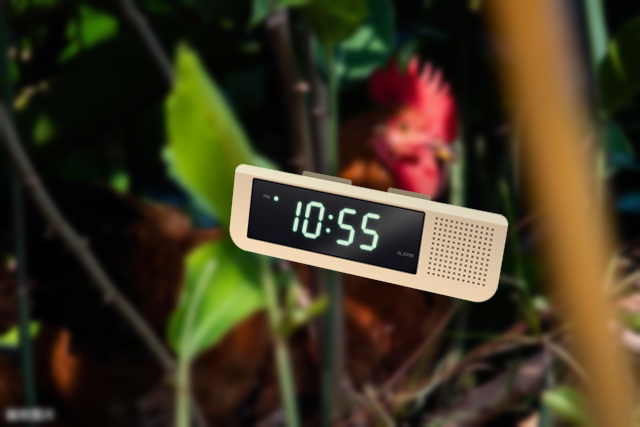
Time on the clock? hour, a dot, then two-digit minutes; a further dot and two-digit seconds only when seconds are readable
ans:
10.55
